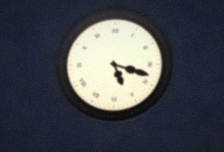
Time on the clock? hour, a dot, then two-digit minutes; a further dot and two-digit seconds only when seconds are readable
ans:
5.18
